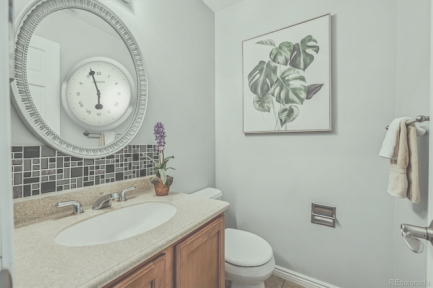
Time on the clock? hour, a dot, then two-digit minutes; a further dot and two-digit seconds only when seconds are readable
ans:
5.57
